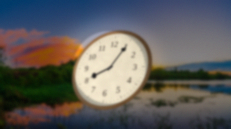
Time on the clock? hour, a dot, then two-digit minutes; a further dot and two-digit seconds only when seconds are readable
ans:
8.05
